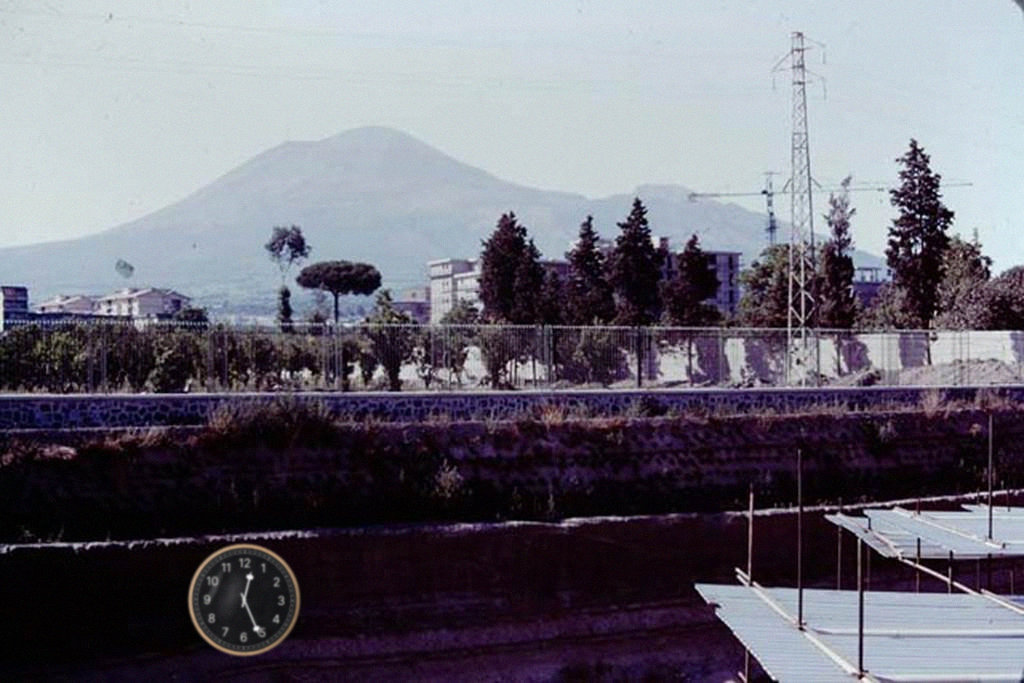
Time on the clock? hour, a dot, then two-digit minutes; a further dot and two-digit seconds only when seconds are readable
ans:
12.26
